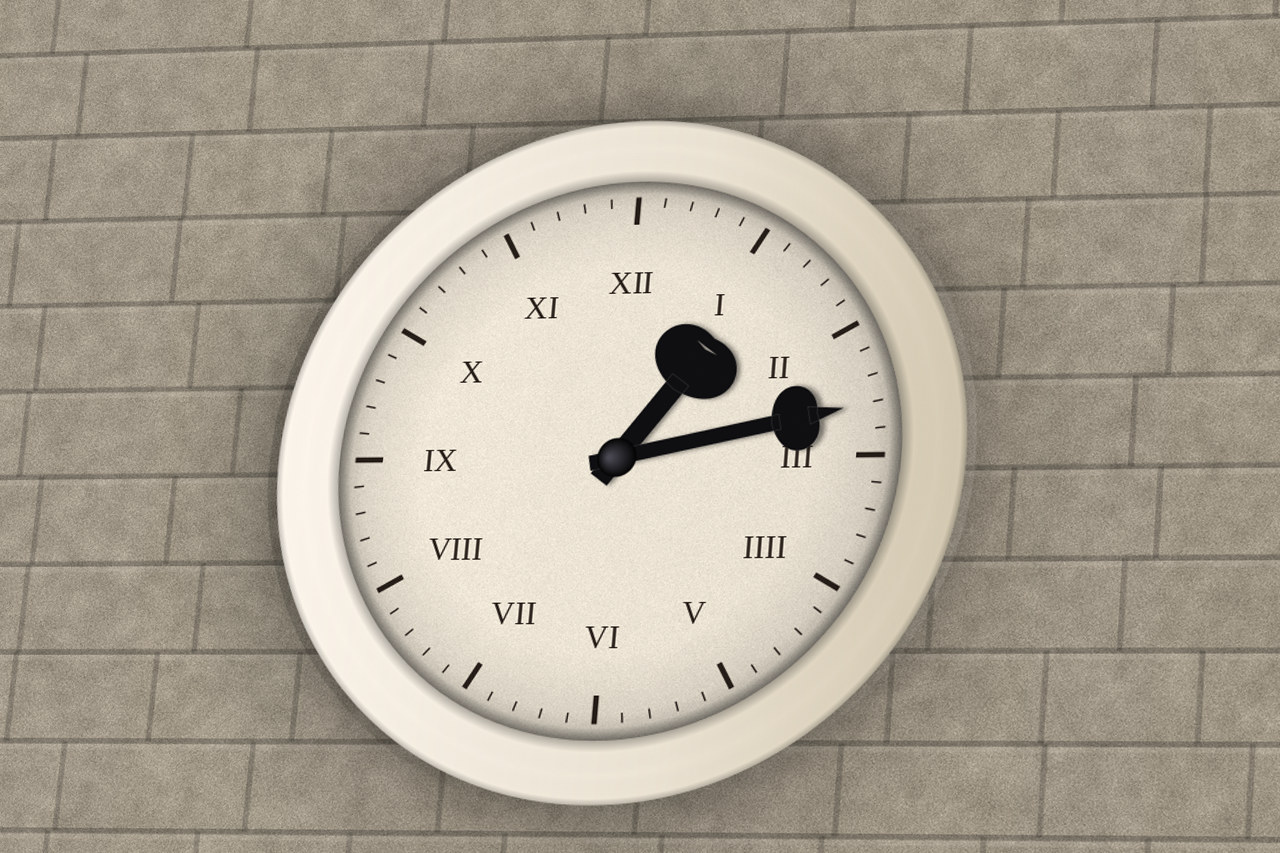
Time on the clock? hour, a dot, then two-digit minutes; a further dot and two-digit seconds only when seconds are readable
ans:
1.13
